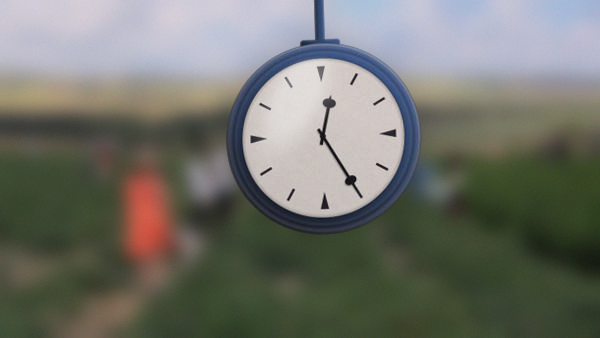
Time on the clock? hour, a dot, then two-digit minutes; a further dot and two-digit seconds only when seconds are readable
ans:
12.25
